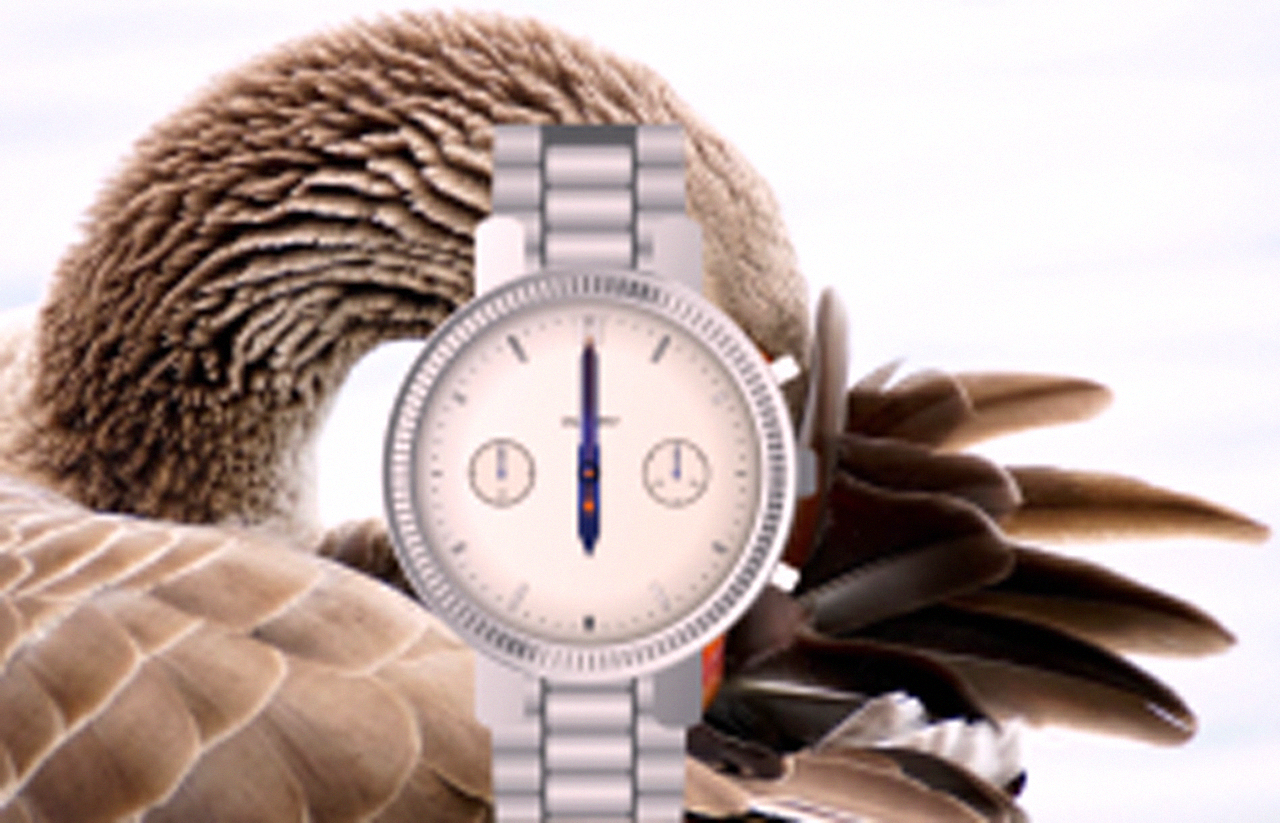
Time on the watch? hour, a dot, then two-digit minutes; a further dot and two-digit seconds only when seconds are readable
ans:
6.00
